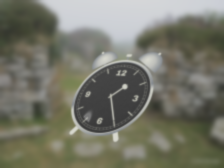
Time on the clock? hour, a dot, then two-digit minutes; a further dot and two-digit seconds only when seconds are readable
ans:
1.25
